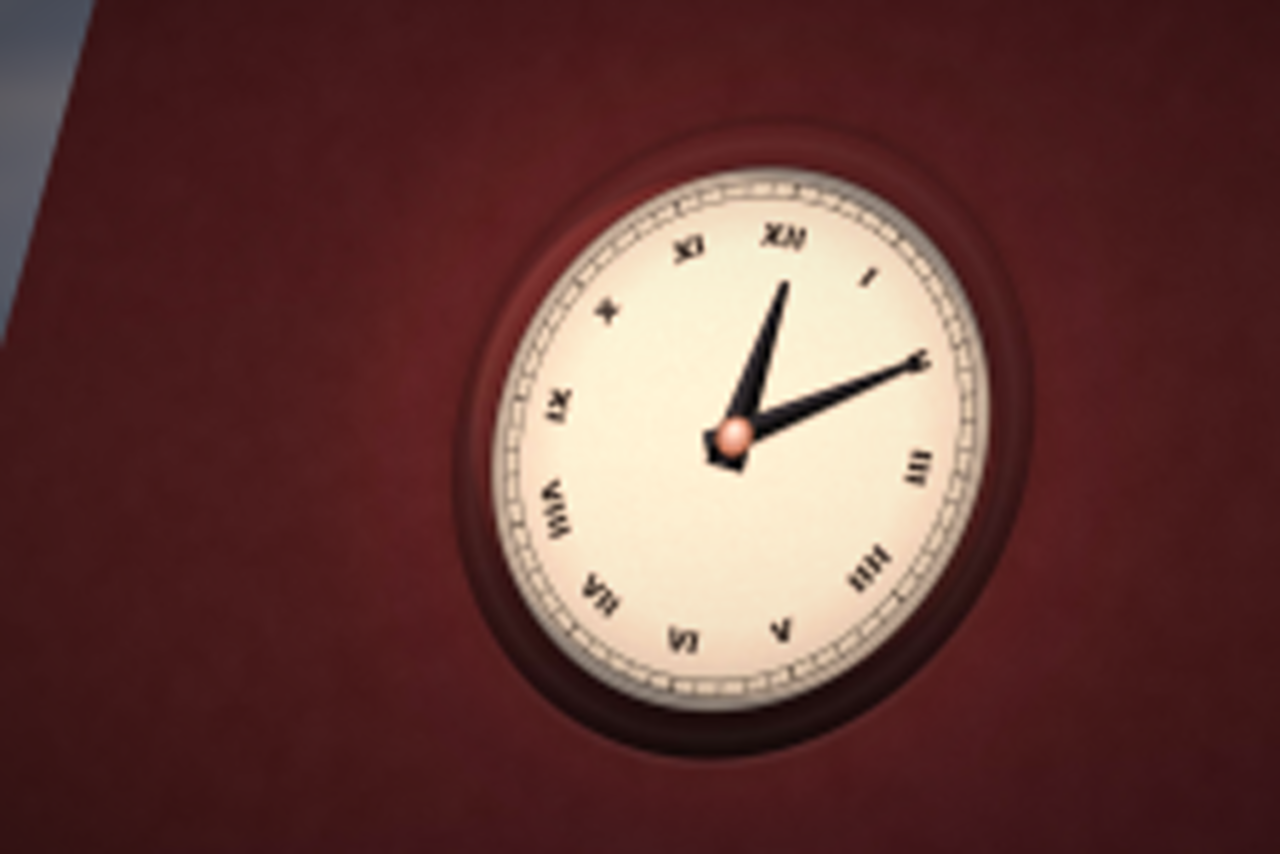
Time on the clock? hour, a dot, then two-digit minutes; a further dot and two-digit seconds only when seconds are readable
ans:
12.10
